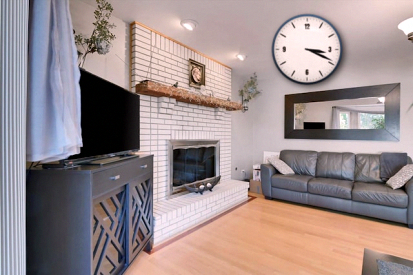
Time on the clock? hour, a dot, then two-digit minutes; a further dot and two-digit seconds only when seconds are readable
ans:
3.19
